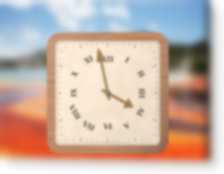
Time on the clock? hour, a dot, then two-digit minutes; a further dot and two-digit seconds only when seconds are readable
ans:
3.58
